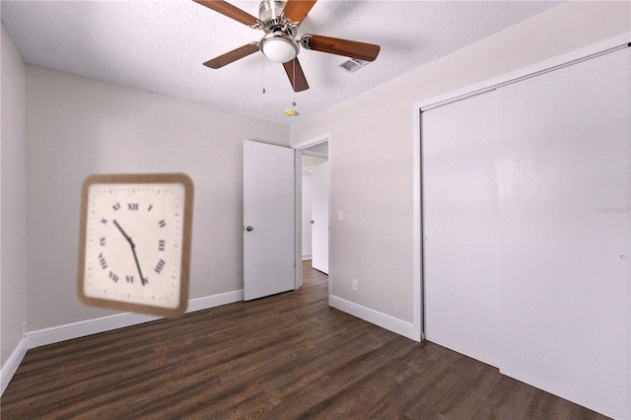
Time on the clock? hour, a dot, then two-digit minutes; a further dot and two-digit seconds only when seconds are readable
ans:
10.26
